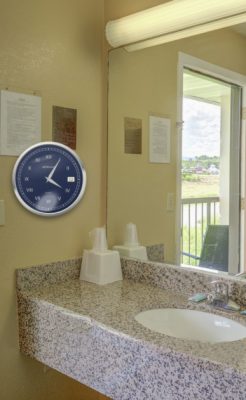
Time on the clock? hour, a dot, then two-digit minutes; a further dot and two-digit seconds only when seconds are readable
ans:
4.05
